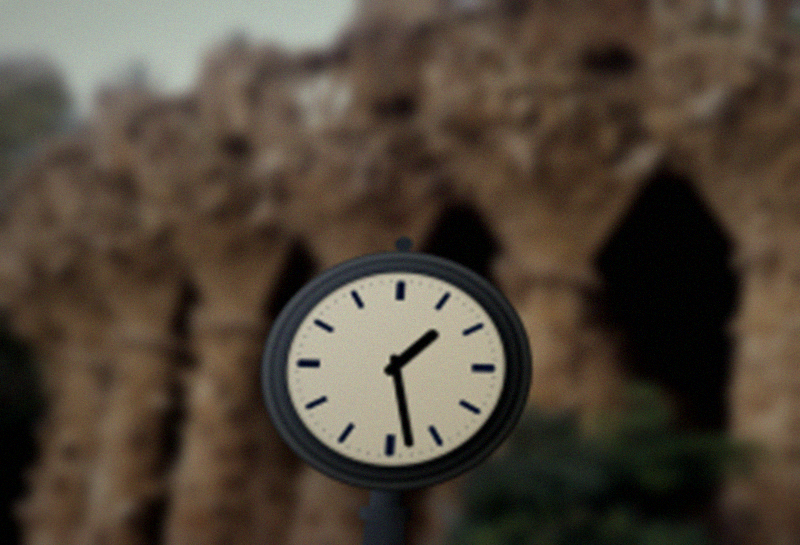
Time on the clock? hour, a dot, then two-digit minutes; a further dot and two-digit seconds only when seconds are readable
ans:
1.28
